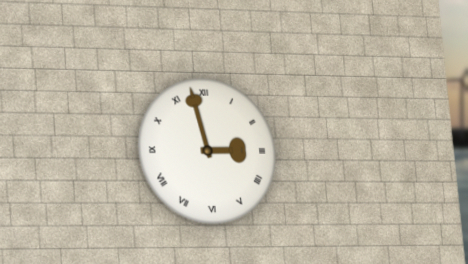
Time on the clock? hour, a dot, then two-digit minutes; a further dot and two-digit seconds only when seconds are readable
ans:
2.58
